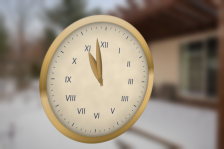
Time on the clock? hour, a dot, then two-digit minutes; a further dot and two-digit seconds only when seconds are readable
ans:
10.58
